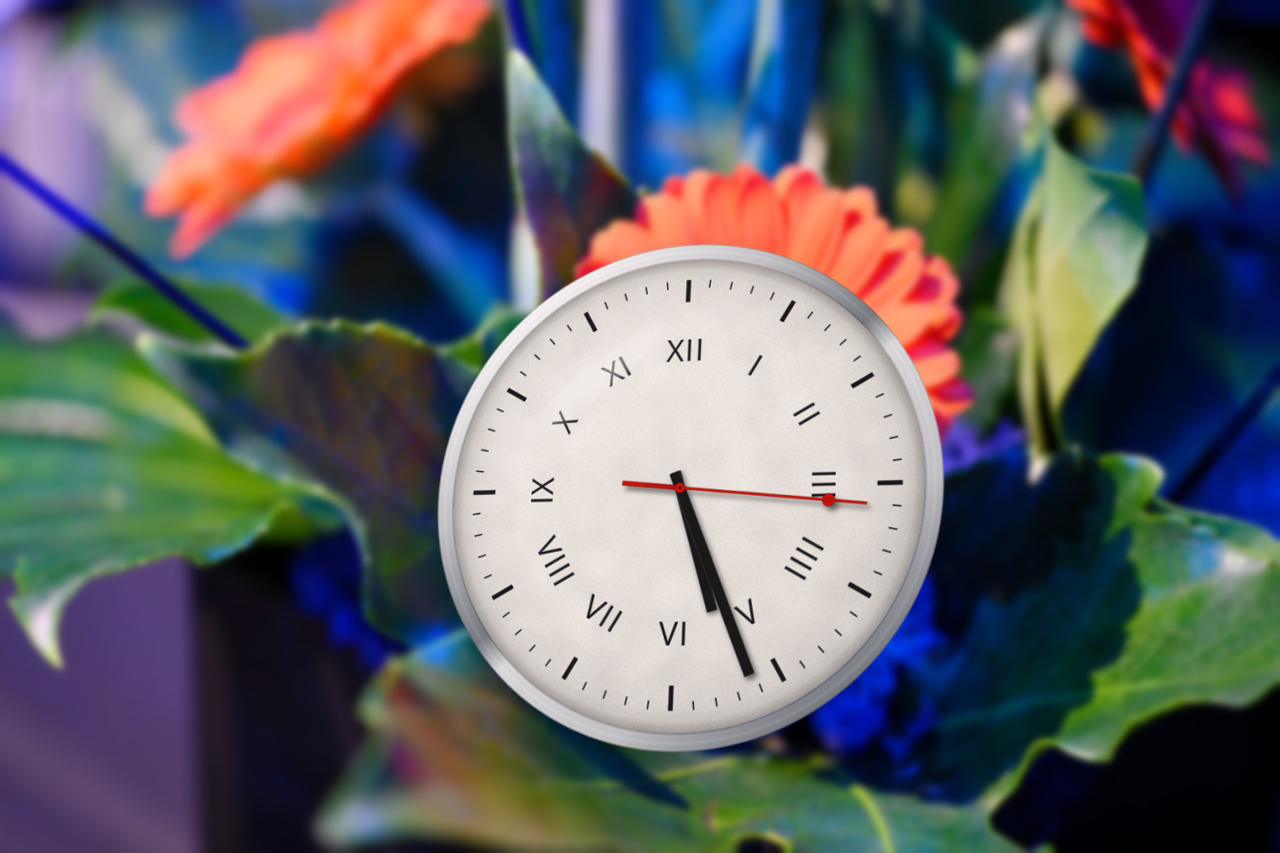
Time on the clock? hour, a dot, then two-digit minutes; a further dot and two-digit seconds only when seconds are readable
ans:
5.26.16
